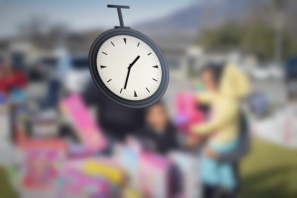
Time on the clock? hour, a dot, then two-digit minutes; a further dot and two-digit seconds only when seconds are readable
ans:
1.34
